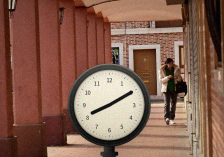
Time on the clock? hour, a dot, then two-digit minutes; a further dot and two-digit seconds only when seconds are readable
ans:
8.10
